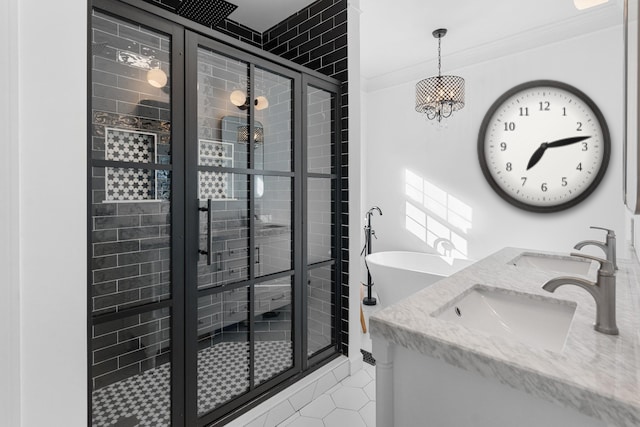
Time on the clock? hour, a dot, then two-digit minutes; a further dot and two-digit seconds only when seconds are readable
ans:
7.13
